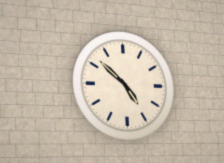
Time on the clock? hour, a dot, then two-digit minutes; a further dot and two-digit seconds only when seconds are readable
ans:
4.52
